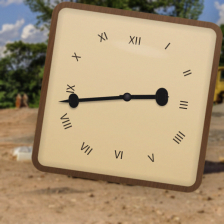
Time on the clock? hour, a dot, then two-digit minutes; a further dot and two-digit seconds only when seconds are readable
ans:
2.43
